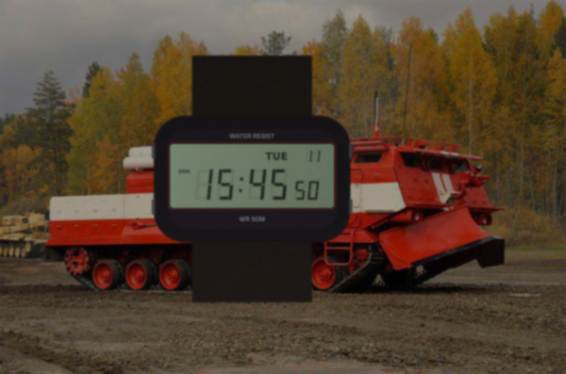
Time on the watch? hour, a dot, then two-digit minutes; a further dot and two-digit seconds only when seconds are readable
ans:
15.45.50
